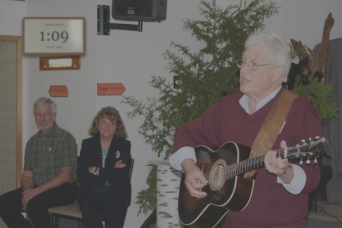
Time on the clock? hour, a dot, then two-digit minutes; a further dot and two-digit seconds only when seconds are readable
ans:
1.09
